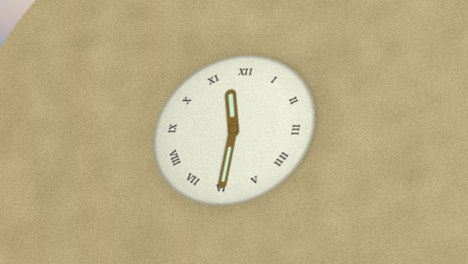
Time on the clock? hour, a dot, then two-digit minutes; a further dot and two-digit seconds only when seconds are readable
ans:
11.30
